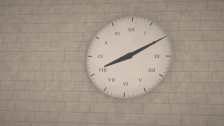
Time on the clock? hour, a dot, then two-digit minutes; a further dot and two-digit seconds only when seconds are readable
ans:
8.10
